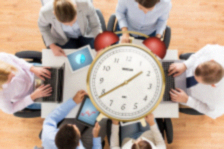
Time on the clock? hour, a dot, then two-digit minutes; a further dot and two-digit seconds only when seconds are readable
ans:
1.39
